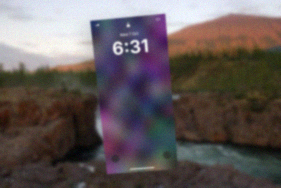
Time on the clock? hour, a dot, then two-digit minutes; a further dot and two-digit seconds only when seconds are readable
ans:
6.31
